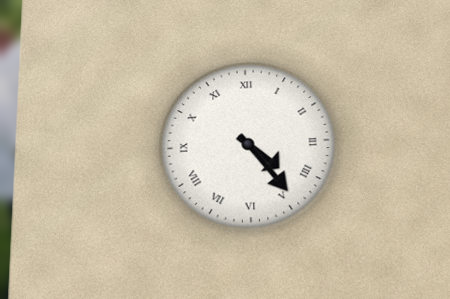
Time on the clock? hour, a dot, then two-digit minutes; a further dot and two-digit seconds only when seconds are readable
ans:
4.24
